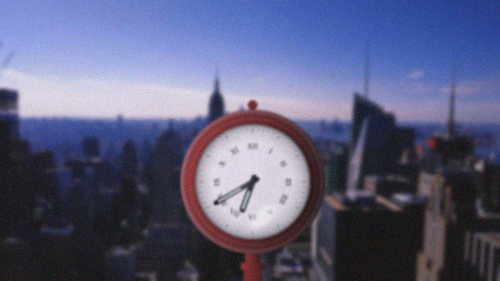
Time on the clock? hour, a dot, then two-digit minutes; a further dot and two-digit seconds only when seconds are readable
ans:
6.40
